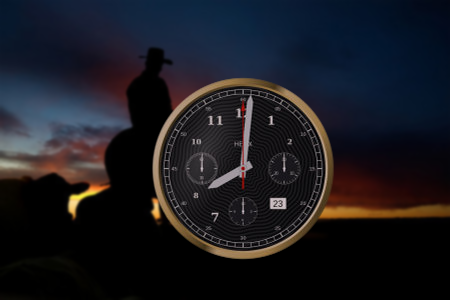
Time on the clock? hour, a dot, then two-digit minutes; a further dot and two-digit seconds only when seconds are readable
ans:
8.01
